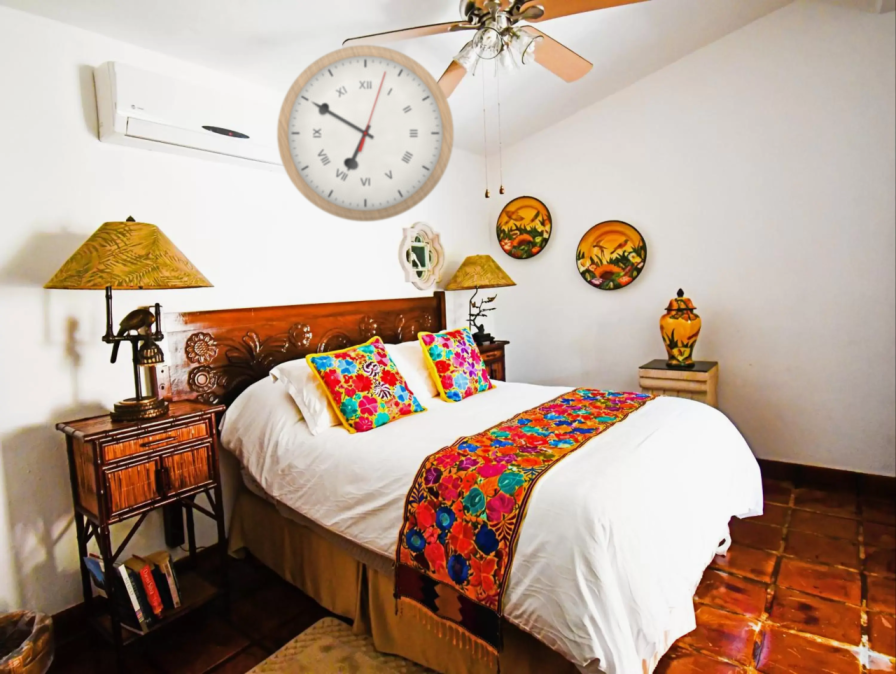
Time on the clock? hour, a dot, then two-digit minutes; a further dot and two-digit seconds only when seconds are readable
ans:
6.50.03
